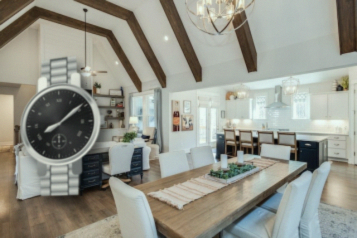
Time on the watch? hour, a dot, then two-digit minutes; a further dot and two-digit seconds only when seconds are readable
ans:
8.09
